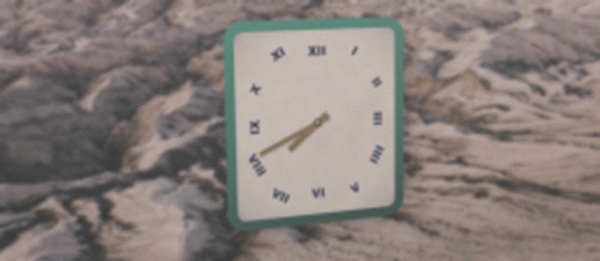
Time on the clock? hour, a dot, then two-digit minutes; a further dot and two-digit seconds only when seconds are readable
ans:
7.41
